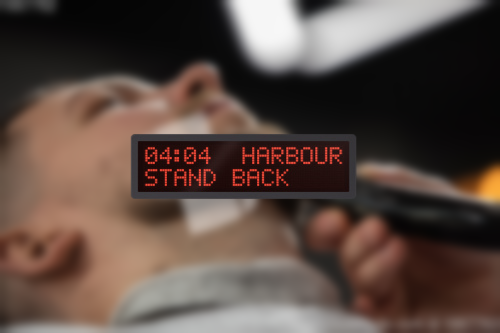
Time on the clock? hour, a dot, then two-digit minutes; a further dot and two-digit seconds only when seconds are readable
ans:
4.04
